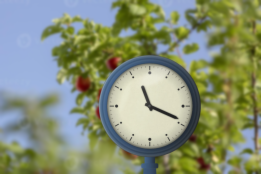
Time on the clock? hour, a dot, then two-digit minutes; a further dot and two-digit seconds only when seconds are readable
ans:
11.19
